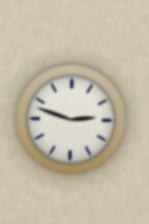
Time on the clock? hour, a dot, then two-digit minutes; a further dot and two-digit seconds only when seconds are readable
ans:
2.48
